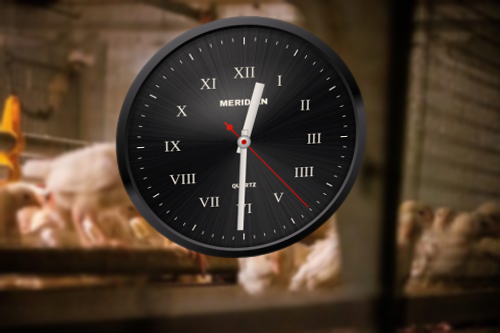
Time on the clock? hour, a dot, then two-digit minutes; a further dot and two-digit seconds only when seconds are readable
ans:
12.30.23
